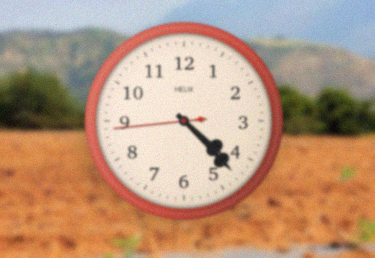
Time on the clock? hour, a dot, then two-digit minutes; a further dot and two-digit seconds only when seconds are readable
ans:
4.22.44
